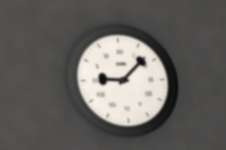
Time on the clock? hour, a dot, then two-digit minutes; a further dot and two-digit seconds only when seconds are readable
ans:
9.08
